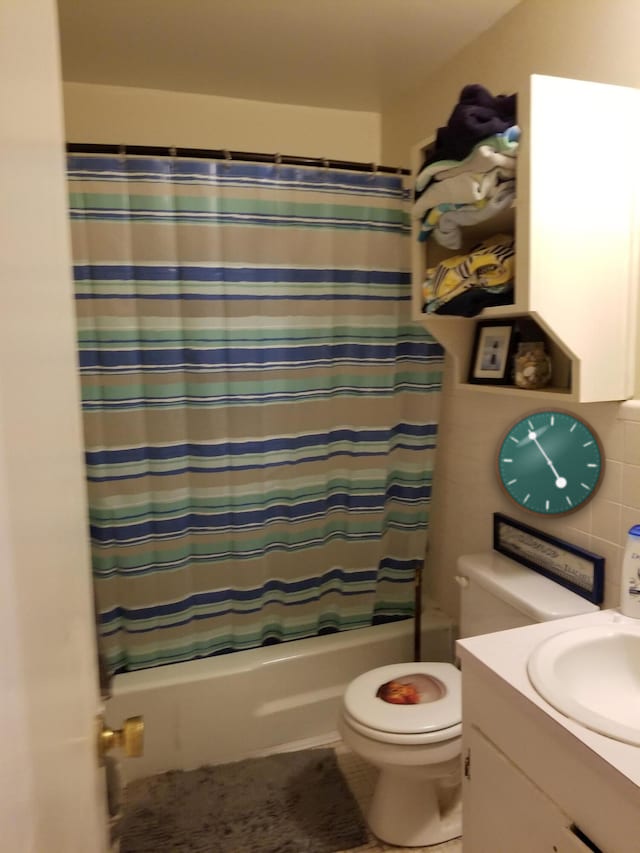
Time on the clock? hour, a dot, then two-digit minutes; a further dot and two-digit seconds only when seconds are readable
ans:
4.54
